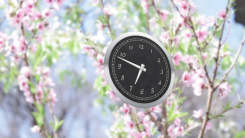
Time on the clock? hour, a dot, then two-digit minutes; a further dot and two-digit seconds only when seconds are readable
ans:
6.48
